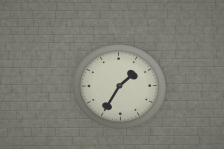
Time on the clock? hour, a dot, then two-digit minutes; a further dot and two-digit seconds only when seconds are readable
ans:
1.35
